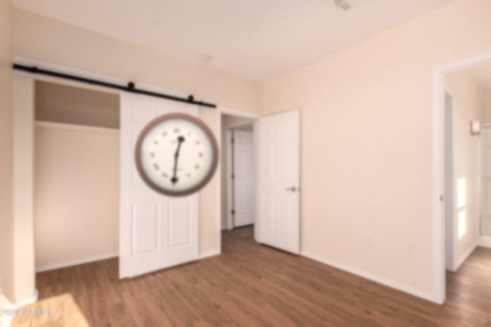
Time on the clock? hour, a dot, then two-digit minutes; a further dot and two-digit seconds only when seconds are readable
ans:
12.31
